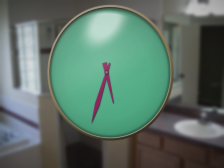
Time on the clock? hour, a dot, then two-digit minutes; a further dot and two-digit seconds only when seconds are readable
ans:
5.33
